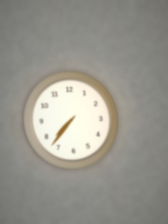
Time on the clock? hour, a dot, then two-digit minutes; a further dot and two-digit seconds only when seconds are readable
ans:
7.37
